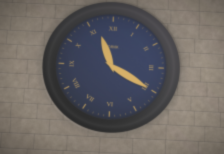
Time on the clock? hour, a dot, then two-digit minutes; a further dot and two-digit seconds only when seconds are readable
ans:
11.20
